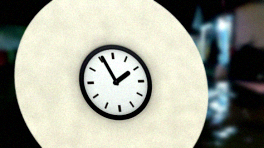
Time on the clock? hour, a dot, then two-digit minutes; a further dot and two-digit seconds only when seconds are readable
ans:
1.56
